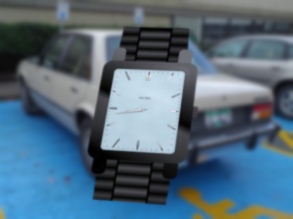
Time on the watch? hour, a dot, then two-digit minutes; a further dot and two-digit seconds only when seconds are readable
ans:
8.43
